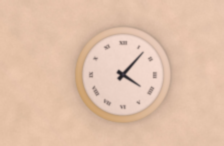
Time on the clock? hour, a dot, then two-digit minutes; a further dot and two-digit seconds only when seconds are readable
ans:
4.07
